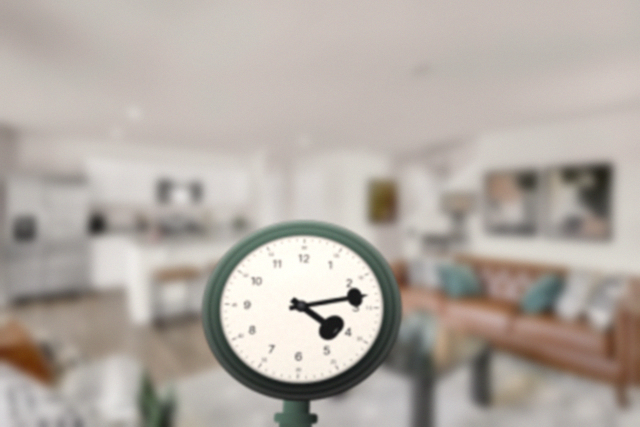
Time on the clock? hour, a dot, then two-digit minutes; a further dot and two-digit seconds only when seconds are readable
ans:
4.13
